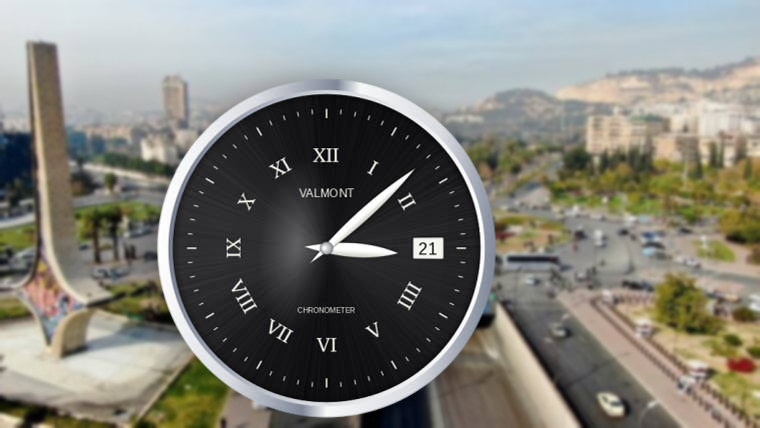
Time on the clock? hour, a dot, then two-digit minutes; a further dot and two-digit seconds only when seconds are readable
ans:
3.08
